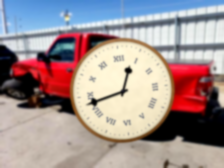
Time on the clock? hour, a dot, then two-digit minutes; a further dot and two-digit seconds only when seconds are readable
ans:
12.43
